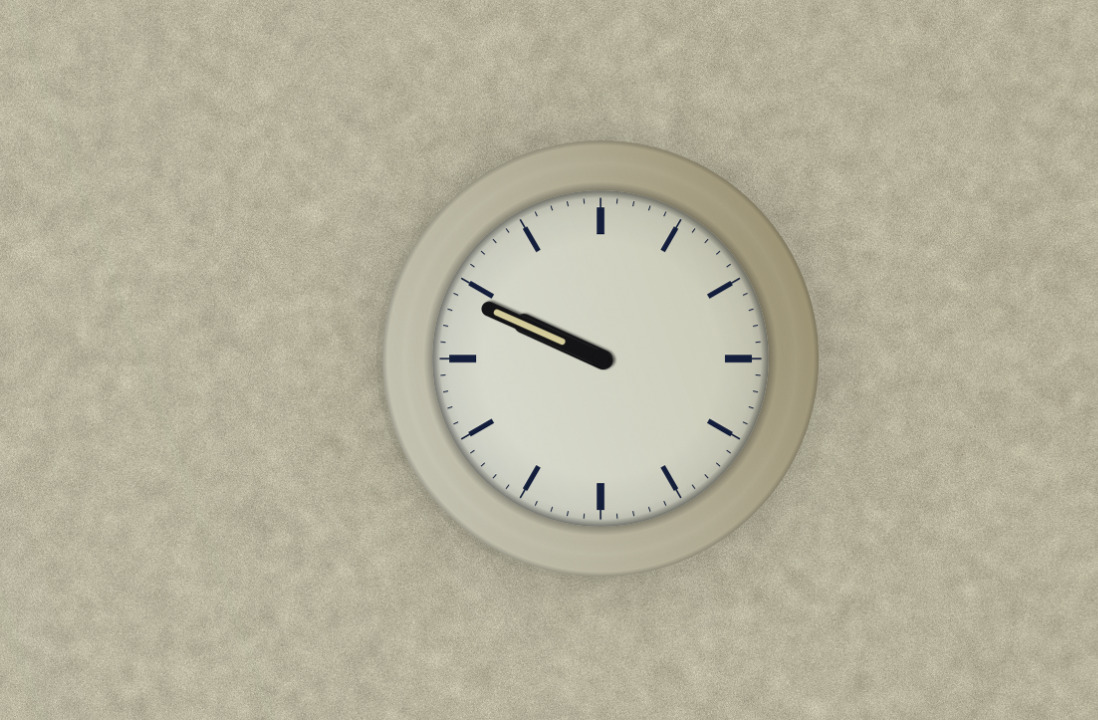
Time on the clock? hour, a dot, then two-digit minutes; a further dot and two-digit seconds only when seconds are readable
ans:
9.49
